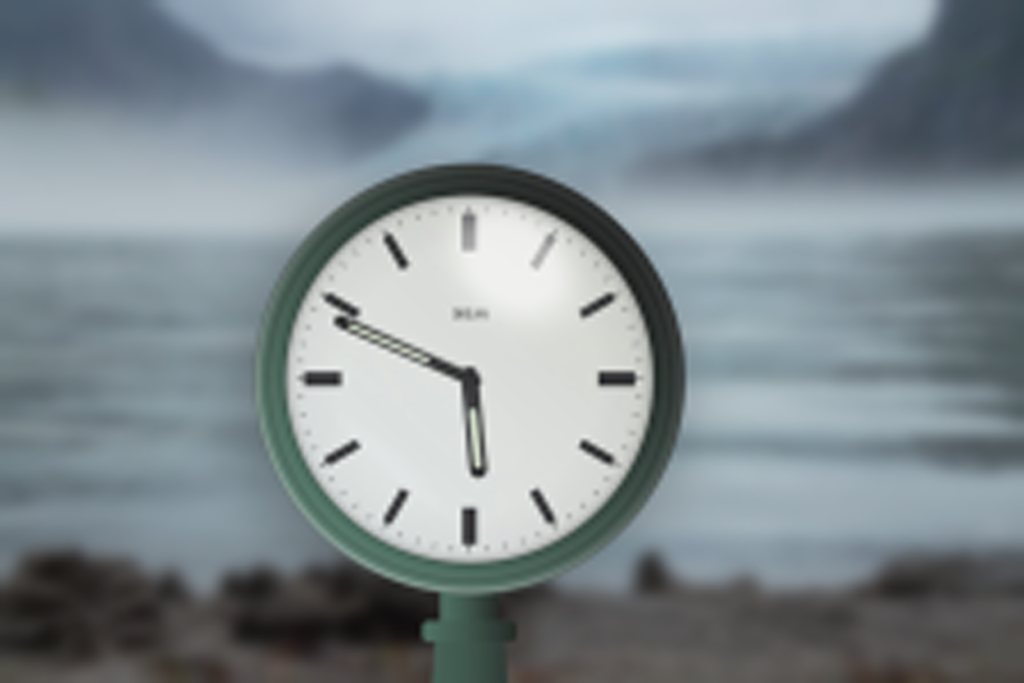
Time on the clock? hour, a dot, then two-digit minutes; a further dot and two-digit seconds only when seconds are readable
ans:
5.49
